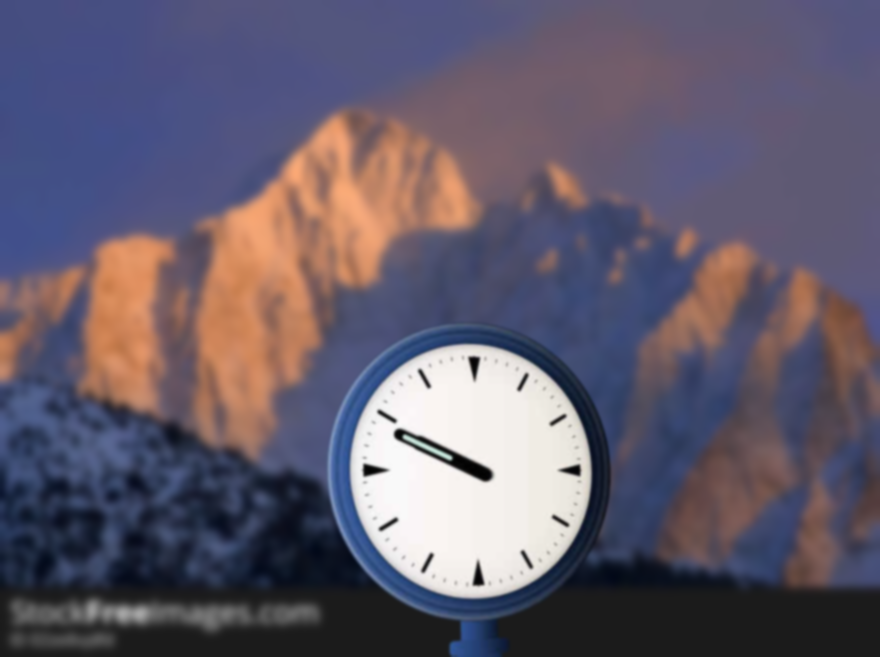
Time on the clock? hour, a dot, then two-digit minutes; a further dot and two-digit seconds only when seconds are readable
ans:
9.49
